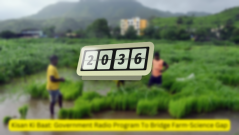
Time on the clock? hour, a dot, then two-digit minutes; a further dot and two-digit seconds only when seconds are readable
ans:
20.36
